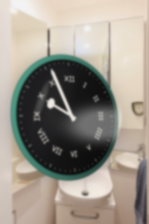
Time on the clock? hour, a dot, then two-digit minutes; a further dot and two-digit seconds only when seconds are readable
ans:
9.56
